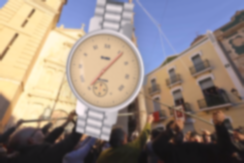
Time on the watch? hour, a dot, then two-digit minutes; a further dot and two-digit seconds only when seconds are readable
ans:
7.06
